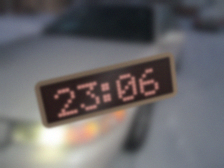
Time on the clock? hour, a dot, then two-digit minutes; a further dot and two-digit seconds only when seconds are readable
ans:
23.06
